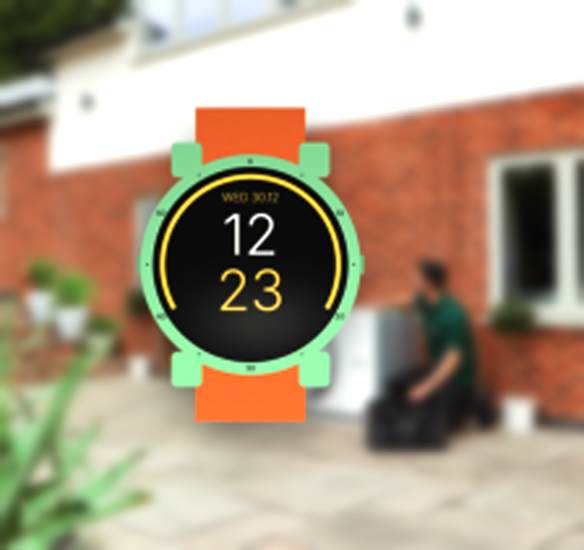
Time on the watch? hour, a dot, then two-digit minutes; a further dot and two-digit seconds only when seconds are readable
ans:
12.23
